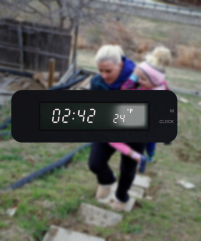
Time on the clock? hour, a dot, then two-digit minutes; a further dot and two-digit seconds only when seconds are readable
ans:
2.42
